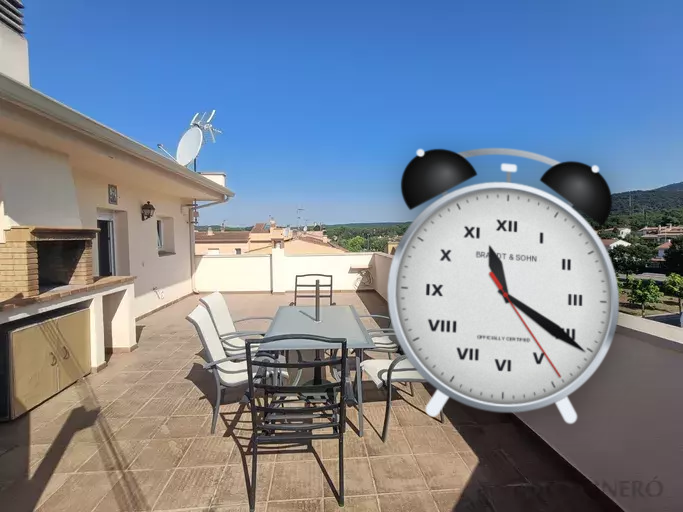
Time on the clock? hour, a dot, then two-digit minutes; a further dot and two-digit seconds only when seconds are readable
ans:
11.20.24
